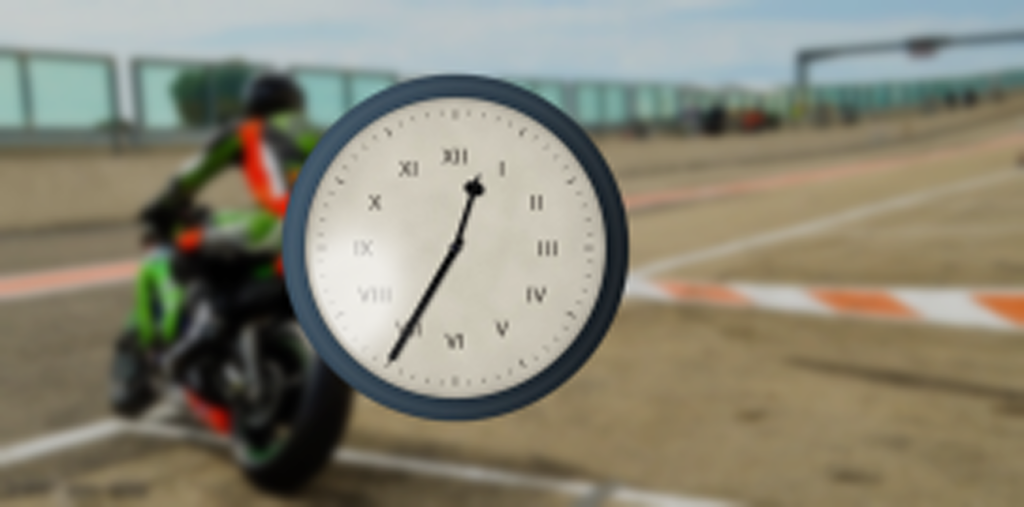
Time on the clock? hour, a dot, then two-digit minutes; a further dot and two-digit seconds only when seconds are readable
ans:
12.35
